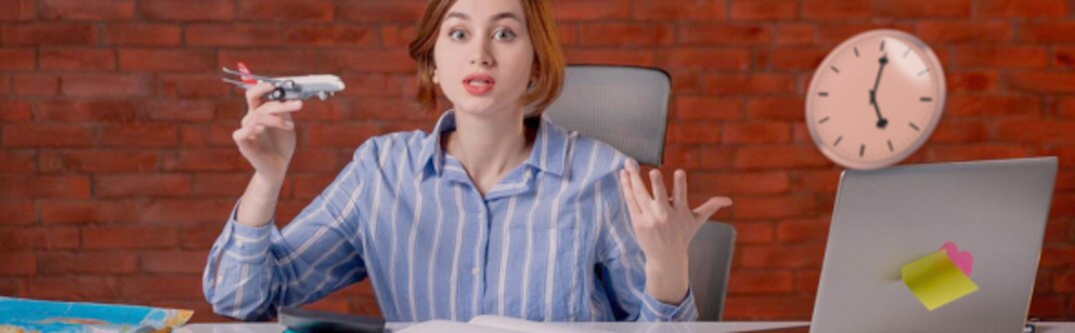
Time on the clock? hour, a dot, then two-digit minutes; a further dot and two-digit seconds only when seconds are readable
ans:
5.01
